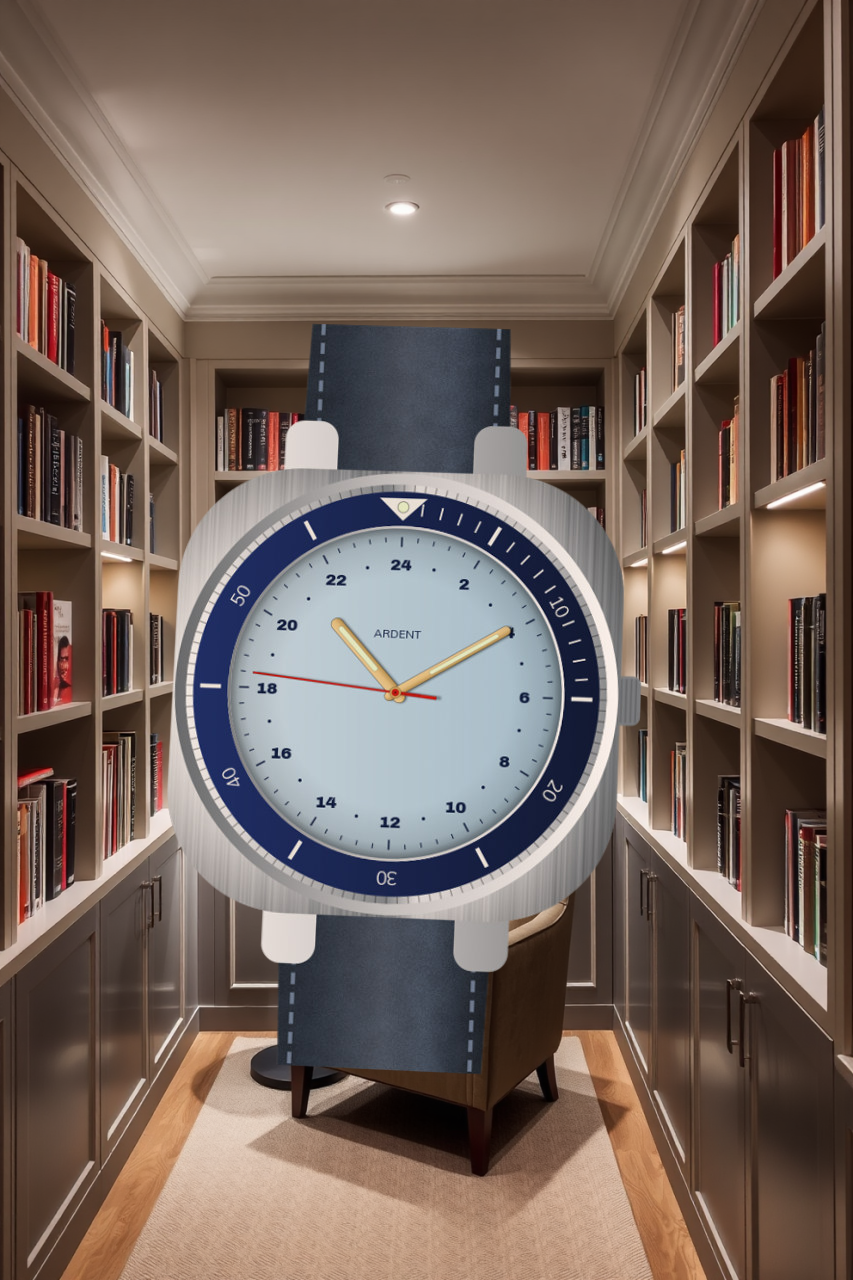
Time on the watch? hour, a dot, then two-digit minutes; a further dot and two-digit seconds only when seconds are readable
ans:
21.09.46
